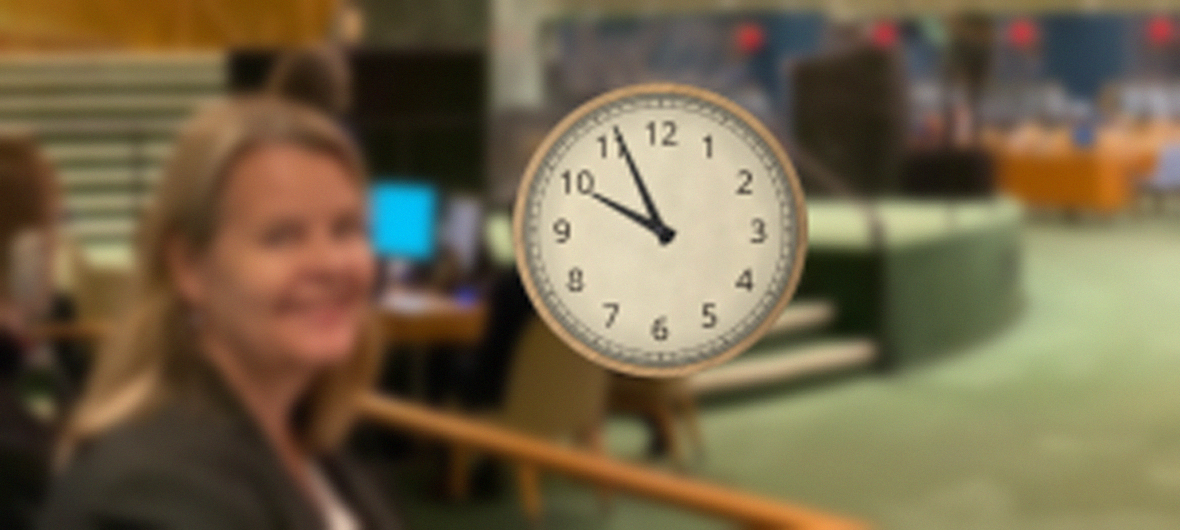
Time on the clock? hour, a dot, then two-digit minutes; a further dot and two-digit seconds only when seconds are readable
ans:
9.56
